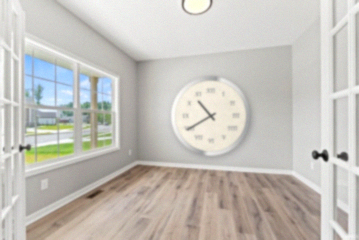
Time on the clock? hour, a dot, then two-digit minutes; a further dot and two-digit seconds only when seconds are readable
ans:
10.40
